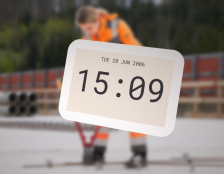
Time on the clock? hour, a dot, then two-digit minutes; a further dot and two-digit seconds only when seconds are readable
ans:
15.09
